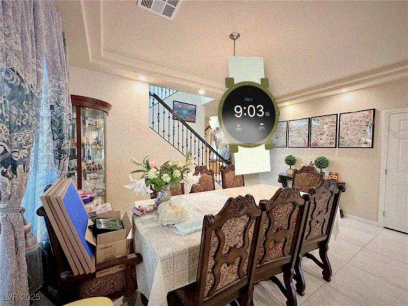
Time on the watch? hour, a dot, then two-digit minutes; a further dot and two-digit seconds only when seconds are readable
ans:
9.03
